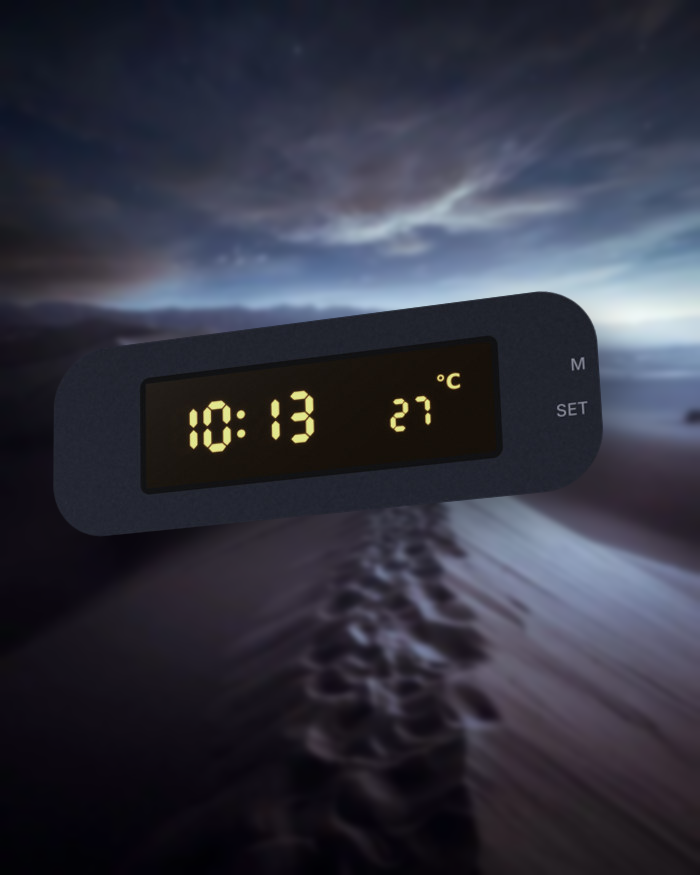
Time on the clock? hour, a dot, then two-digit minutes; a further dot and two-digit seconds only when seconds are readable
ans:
10.13
